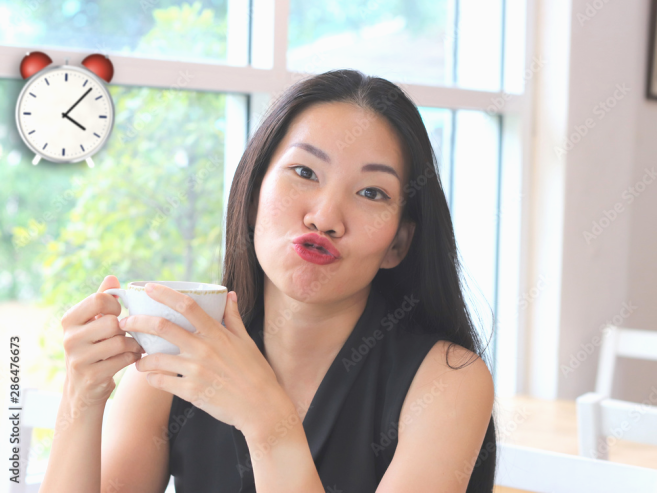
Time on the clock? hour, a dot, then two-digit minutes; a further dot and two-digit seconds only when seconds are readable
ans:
4.07
